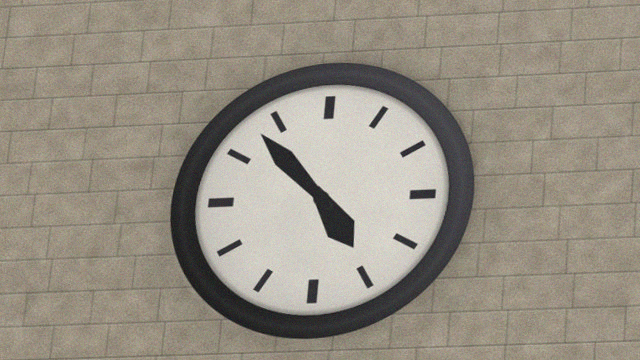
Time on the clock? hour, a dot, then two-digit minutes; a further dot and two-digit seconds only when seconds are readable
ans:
4.53
